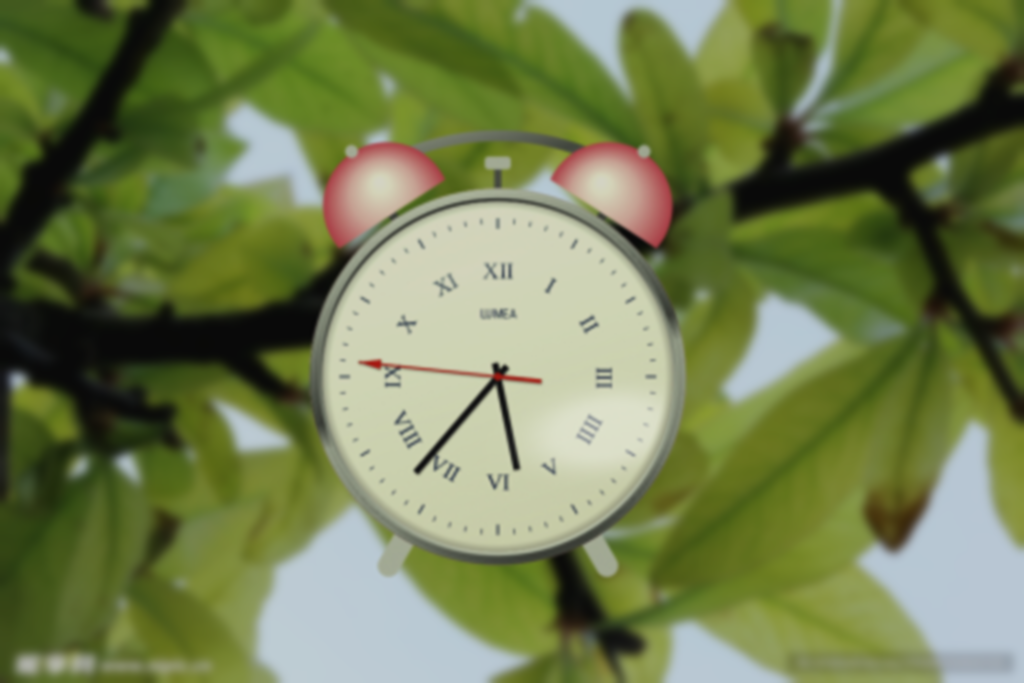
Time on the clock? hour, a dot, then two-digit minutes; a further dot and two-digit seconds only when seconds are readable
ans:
5.36.46
